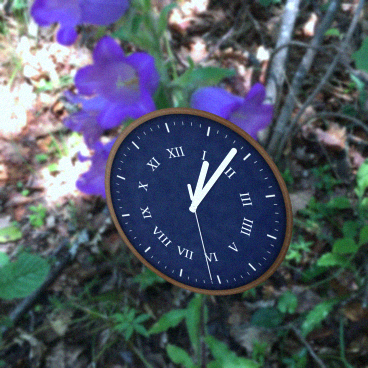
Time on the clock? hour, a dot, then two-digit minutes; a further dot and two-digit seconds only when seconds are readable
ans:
1.08.31
